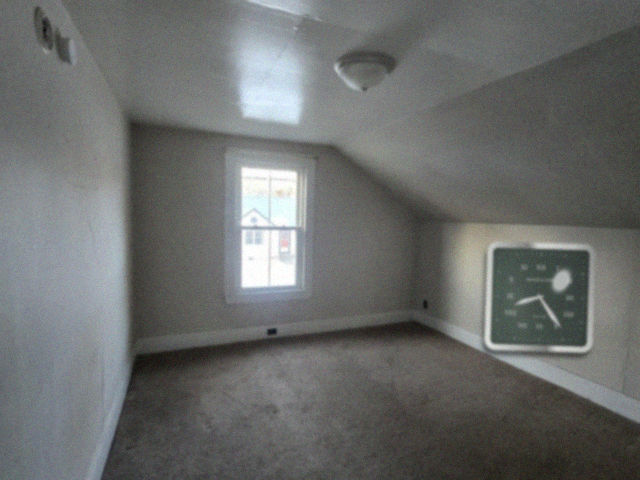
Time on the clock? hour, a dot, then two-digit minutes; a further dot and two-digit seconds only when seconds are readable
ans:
8.24
